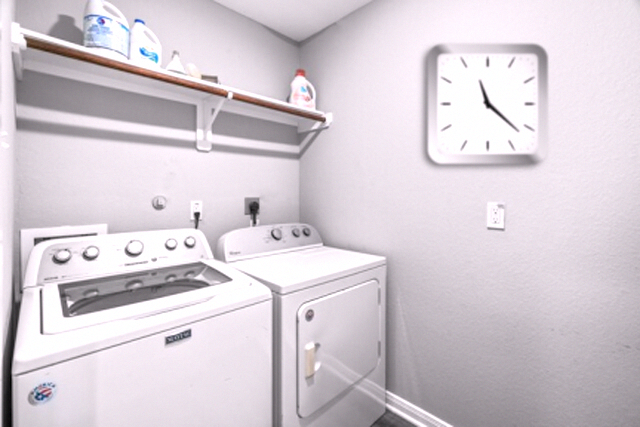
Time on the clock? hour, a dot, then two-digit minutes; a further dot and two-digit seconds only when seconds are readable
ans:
11.22
